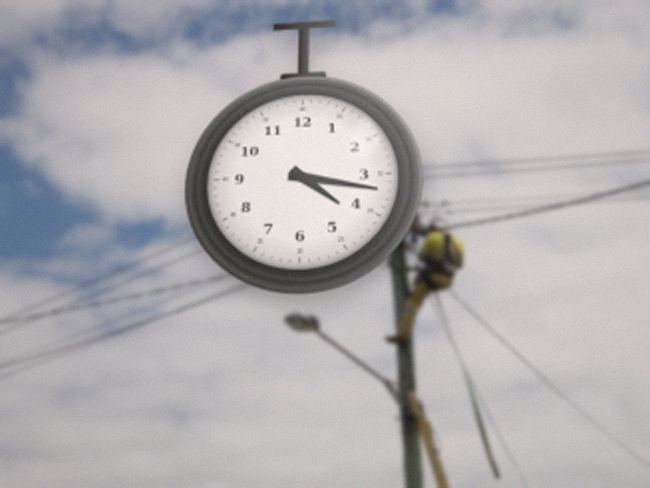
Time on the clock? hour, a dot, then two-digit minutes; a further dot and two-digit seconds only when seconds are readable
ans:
4.17
